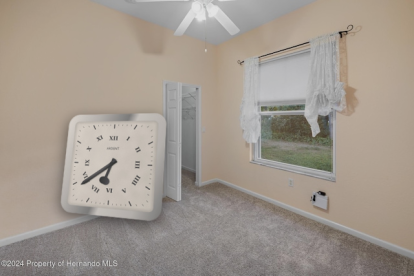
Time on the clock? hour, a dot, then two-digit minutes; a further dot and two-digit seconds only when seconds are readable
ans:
6.39
